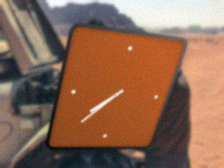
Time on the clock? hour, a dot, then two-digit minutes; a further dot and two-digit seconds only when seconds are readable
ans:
7.37
